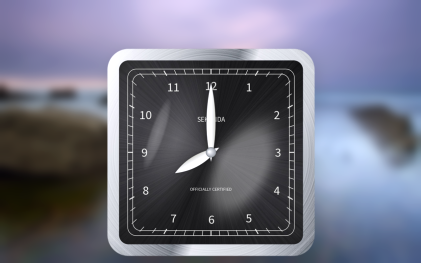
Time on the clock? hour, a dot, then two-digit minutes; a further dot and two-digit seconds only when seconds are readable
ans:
8.00
